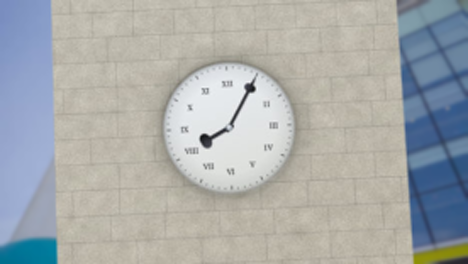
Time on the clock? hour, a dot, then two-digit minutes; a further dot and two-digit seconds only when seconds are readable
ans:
8.05
